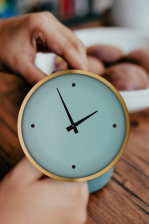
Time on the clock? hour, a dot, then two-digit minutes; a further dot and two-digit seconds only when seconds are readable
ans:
1.56
